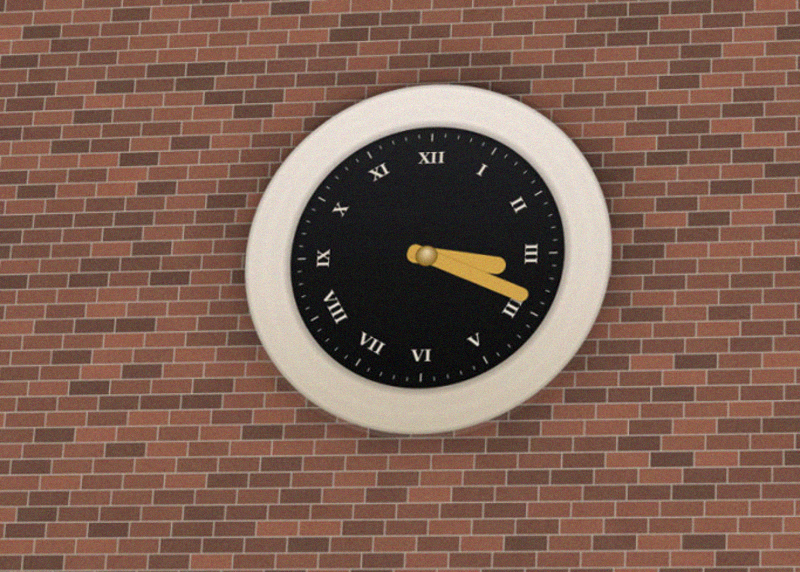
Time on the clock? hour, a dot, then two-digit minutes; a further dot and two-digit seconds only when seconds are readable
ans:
3.19
